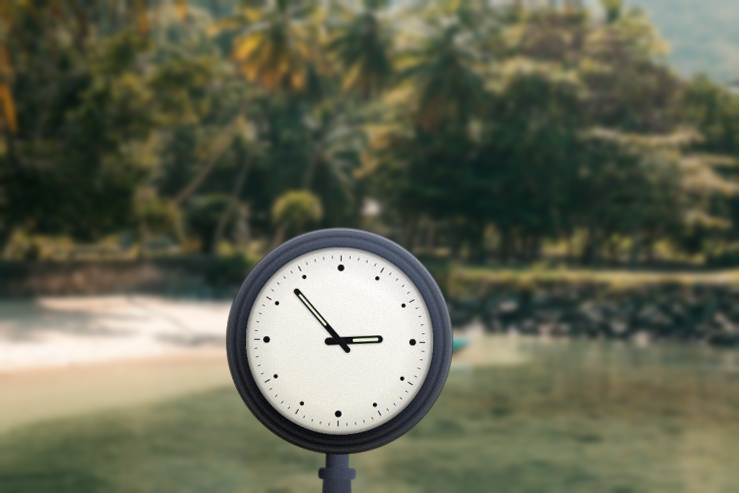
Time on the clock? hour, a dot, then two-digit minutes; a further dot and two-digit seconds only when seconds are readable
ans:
2.53
